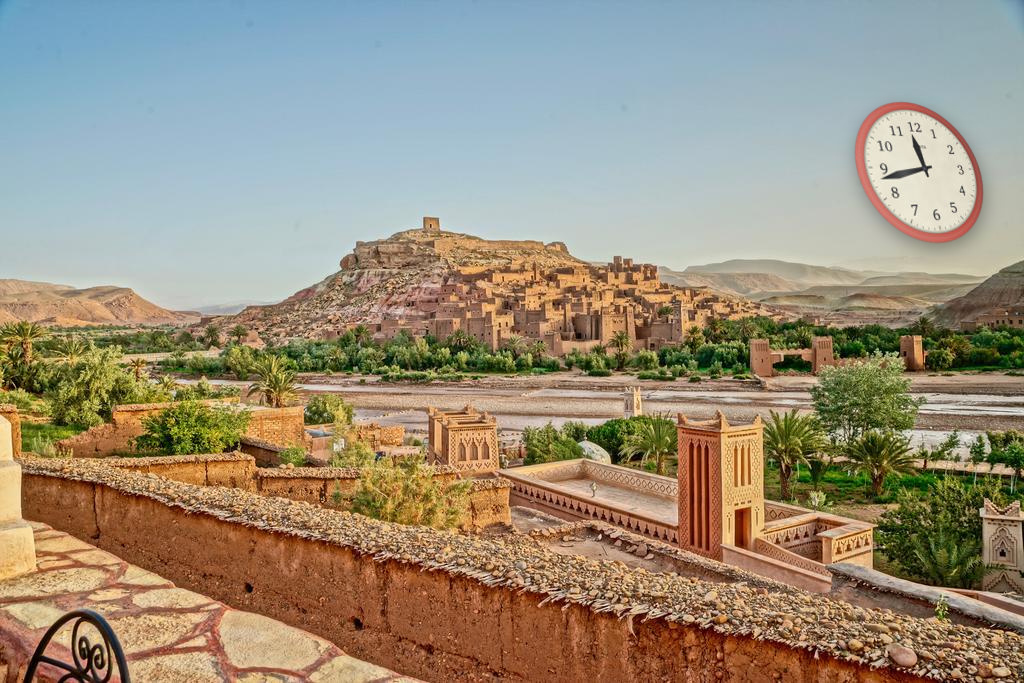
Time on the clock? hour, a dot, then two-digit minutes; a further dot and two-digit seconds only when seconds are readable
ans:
11.43
